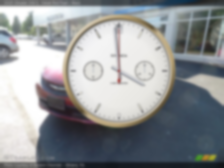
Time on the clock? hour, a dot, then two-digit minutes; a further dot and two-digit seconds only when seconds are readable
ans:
3.59
